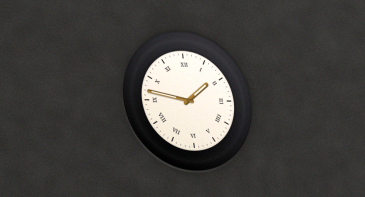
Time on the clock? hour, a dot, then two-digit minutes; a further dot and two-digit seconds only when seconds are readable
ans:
1.47
